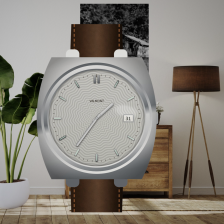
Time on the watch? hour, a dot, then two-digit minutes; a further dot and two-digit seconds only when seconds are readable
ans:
1.36
